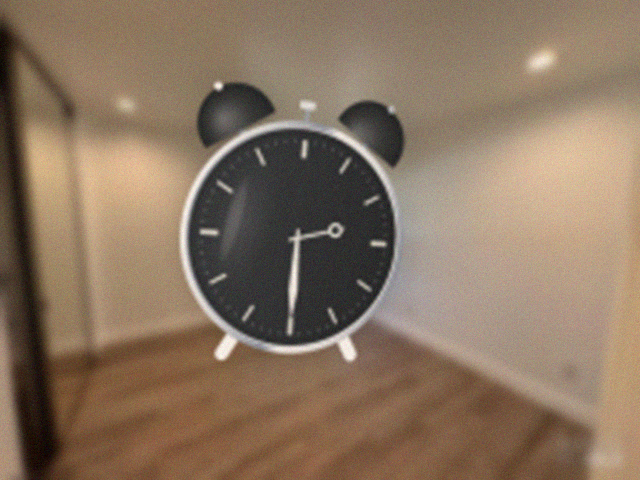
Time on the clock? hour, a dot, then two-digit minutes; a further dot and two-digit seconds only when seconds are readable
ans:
2.30
